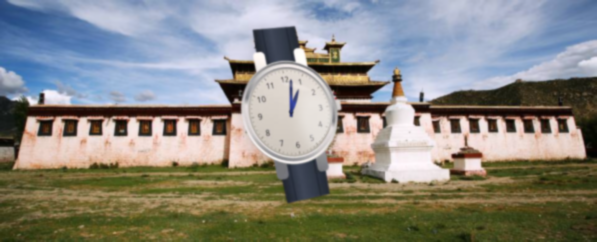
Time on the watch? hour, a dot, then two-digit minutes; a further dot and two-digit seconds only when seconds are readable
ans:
1.02
